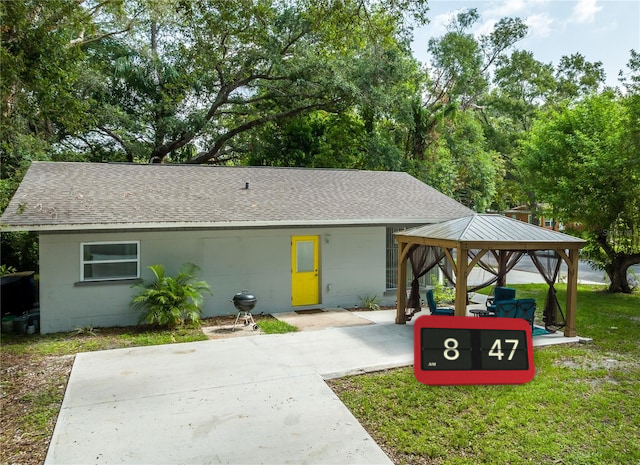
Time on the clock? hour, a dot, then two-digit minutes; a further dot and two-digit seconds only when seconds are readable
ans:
8.47
